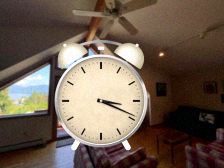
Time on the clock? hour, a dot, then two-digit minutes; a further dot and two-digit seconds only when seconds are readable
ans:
3.19
